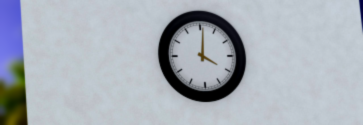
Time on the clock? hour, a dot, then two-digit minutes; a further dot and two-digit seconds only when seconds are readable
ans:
4.01
